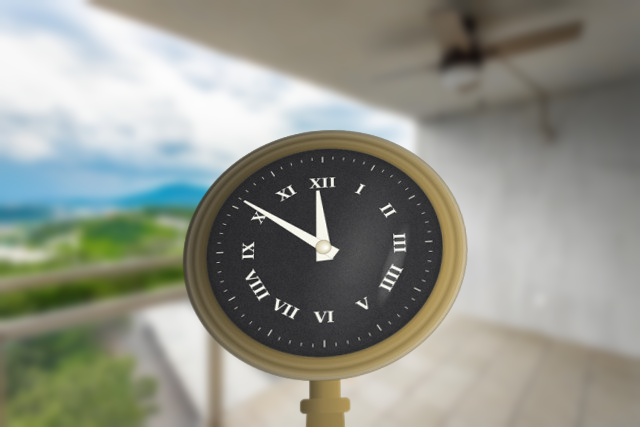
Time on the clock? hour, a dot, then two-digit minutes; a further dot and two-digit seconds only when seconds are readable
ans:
11.51
